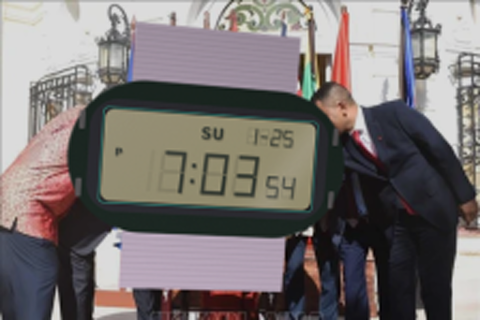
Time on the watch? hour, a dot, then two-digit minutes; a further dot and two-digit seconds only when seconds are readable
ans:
7.03.54
